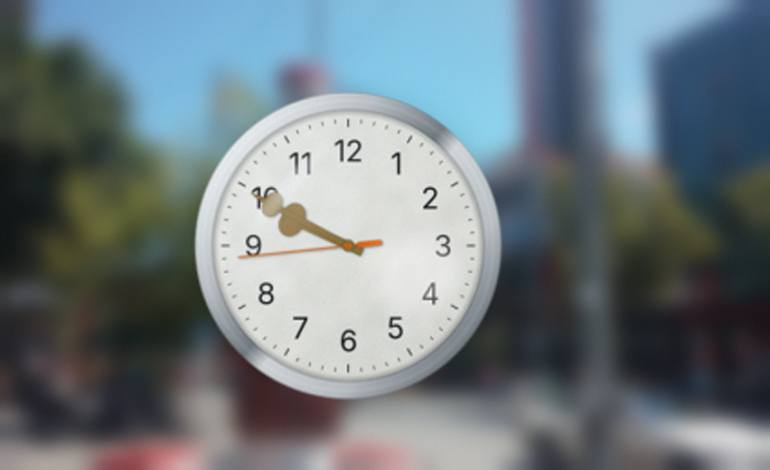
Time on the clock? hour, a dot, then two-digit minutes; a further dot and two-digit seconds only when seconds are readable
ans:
9.49.44
